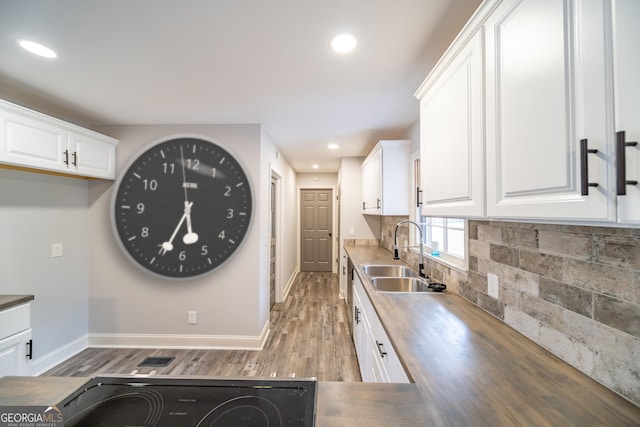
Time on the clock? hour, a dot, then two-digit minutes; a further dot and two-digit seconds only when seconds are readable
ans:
5.33.58
